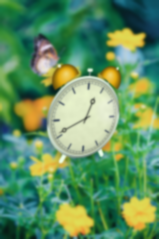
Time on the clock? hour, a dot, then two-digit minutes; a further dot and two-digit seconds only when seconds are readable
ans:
12.41
